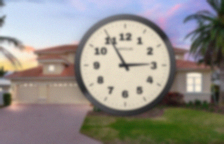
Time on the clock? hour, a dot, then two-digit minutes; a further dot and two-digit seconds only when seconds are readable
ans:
2.55
